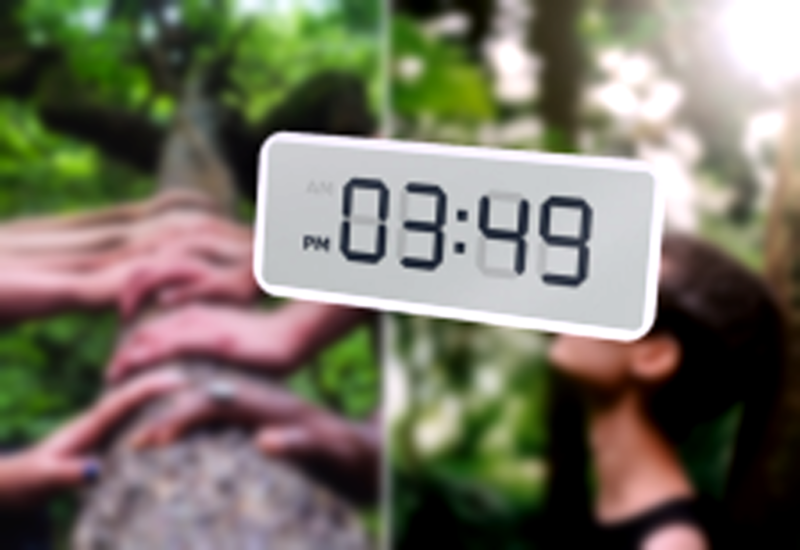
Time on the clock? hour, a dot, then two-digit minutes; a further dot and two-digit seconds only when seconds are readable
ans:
3.49
